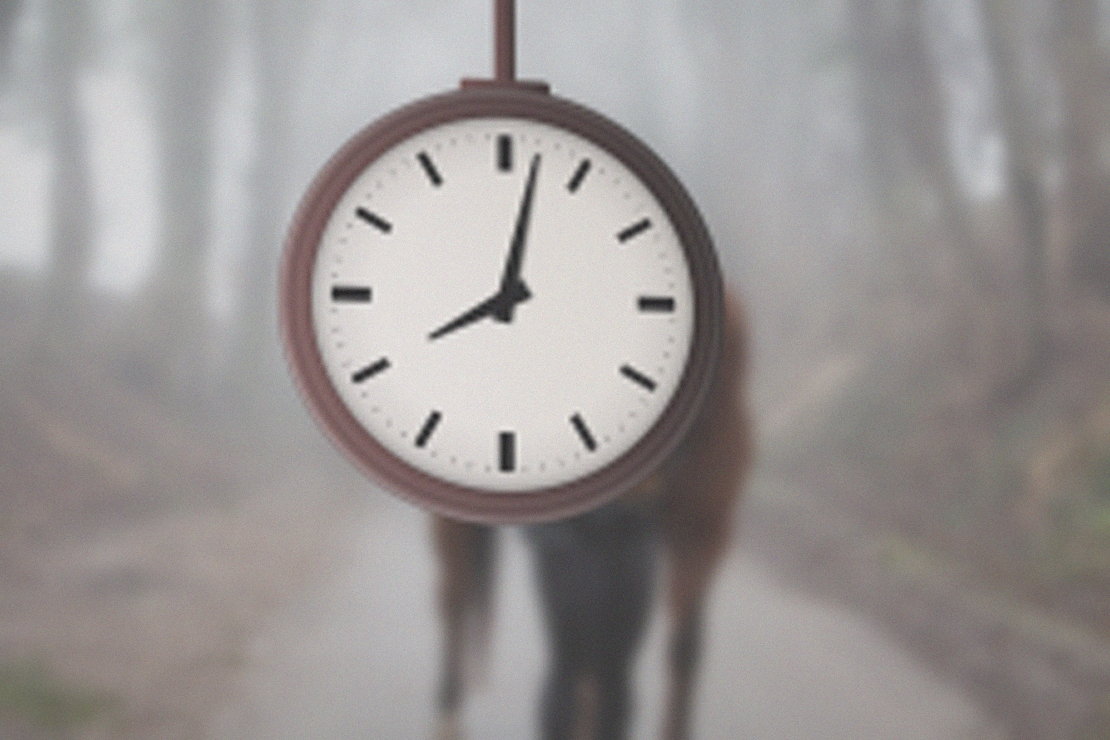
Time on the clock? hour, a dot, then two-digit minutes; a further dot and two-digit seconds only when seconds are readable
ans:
8.02
